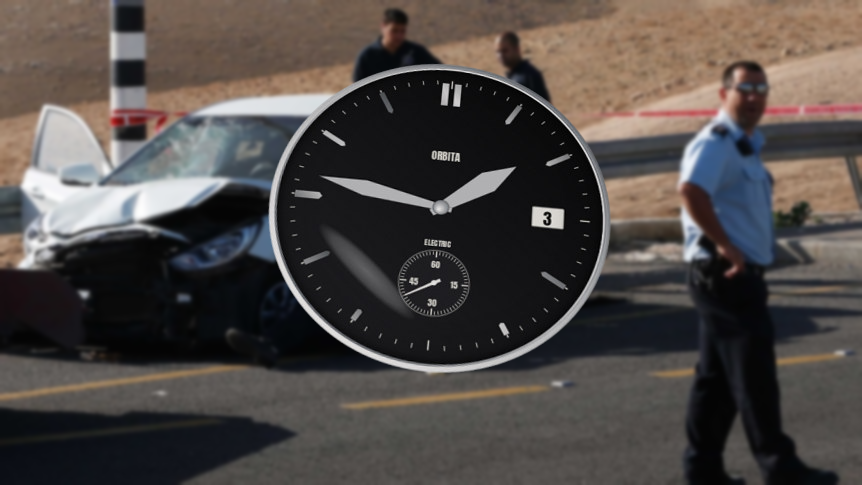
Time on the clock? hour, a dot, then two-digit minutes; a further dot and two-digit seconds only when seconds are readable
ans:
1.46.40
